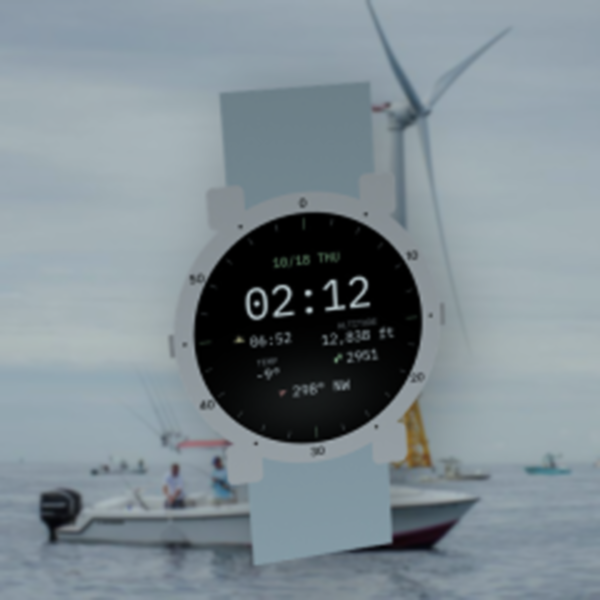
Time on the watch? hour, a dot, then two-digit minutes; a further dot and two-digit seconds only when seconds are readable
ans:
2.12
